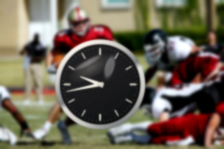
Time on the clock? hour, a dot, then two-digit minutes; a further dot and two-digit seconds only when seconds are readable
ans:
9.43
